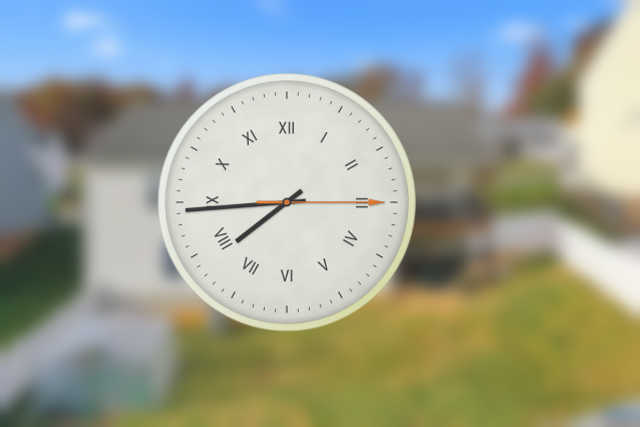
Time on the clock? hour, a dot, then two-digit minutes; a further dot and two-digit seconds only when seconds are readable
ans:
7.44.15
